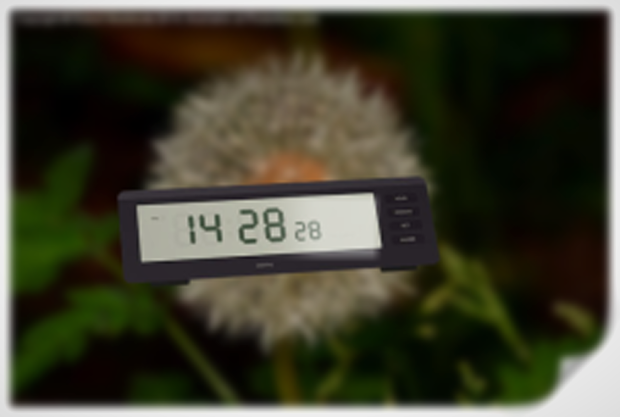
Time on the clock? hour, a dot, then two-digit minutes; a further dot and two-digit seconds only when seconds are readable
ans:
14.28.28
